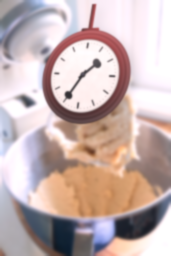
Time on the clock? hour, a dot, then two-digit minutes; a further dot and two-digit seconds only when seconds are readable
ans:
1.35
